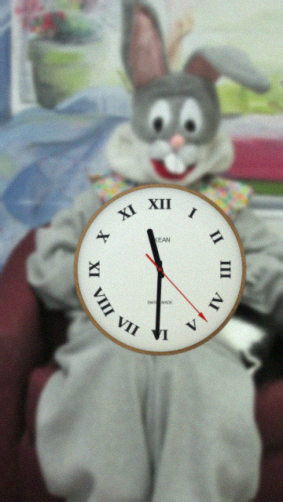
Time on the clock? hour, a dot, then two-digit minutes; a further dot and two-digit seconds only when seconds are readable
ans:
11.30.23
